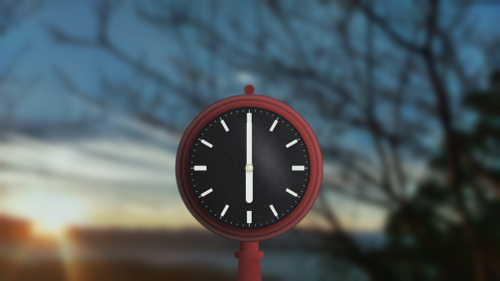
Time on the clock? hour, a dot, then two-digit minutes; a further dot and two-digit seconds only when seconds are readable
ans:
6.00
